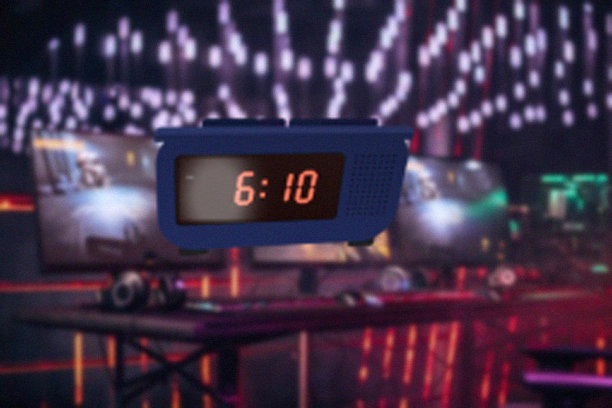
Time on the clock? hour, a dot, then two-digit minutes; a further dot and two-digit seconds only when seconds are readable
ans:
6.10
